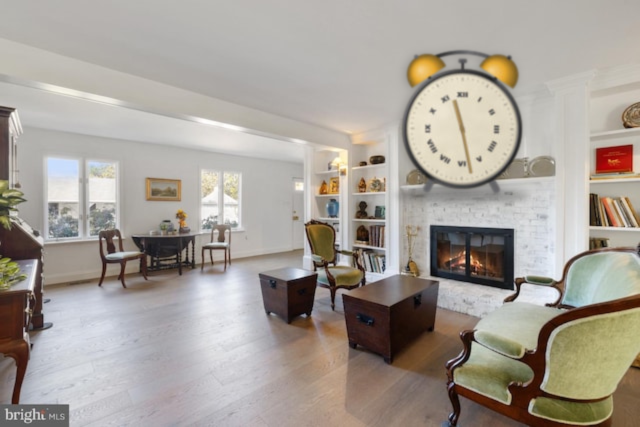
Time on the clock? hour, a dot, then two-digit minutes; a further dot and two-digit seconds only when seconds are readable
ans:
11.28
